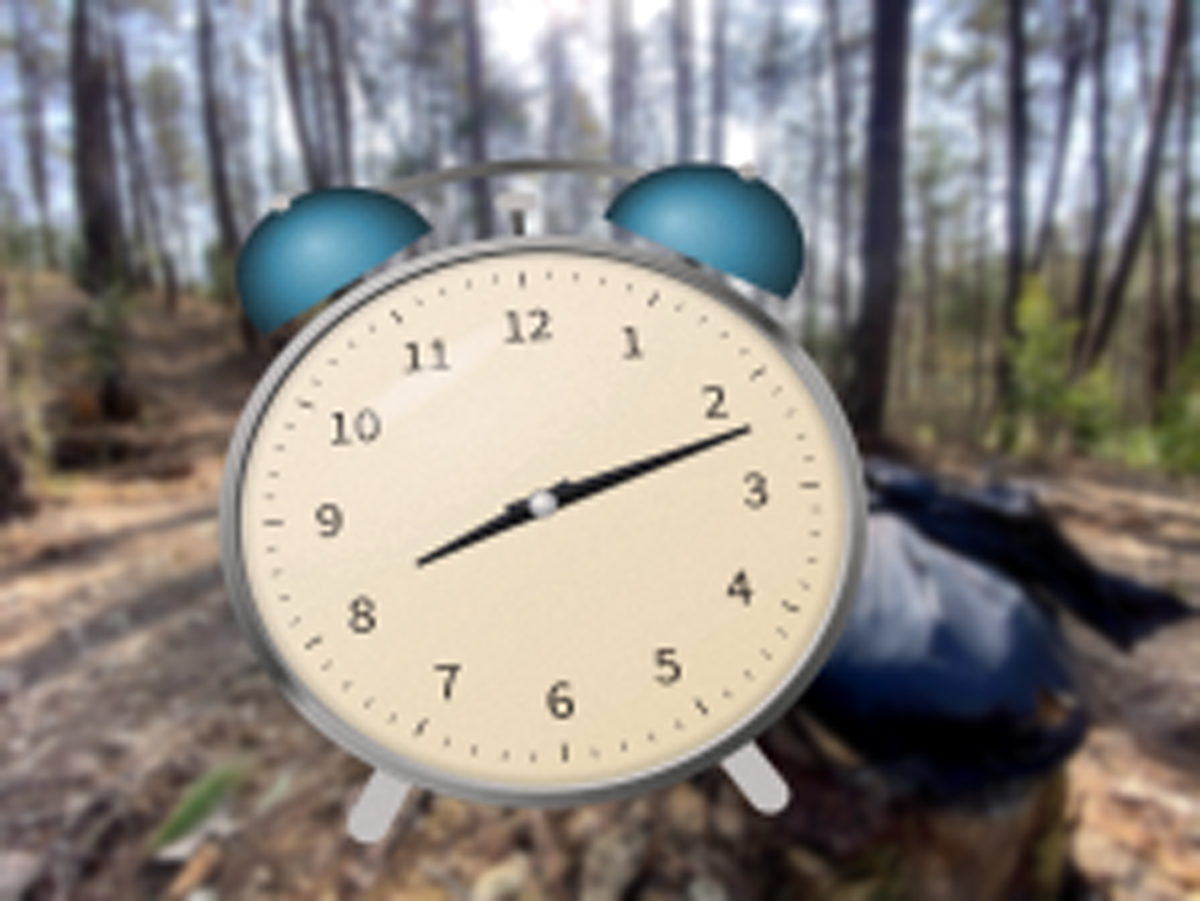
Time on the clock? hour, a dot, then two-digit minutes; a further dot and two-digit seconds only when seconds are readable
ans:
8.12
